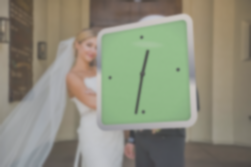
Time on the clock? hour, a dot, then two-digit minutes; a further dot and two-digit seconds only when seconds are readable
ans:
12.32
